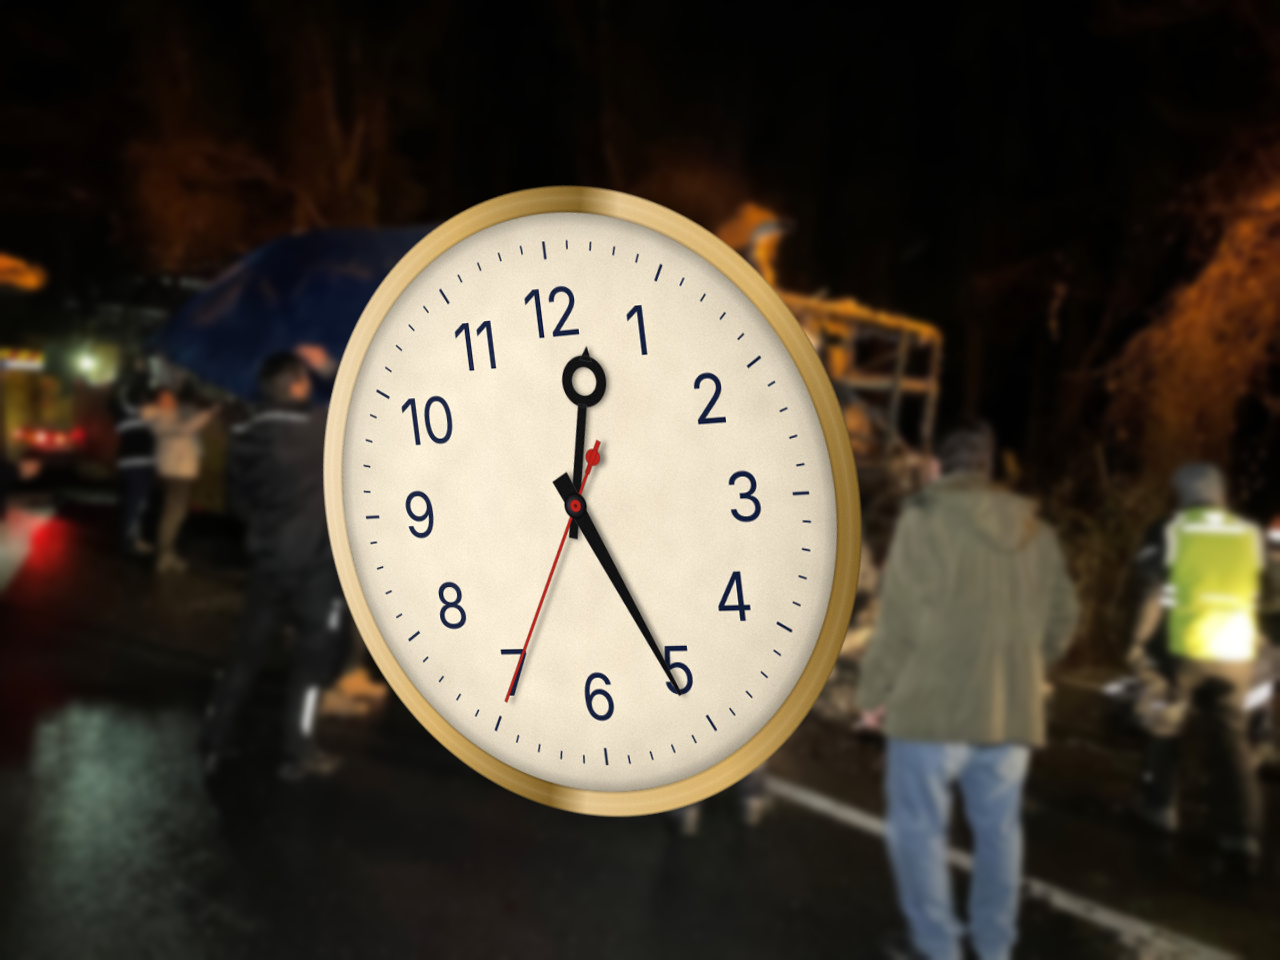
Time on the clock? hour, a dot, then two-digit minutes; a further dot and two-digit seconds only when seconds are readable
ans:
12.25.35
